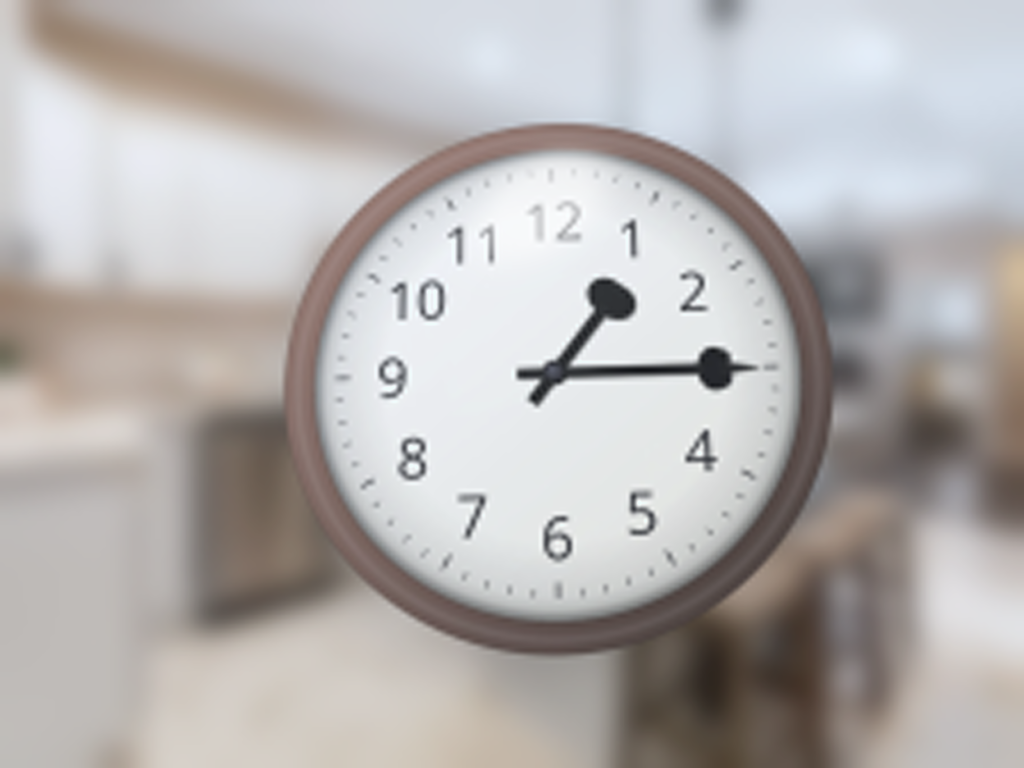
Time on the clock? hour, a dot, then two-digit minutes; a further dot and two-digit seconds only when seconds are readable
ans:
1.15
